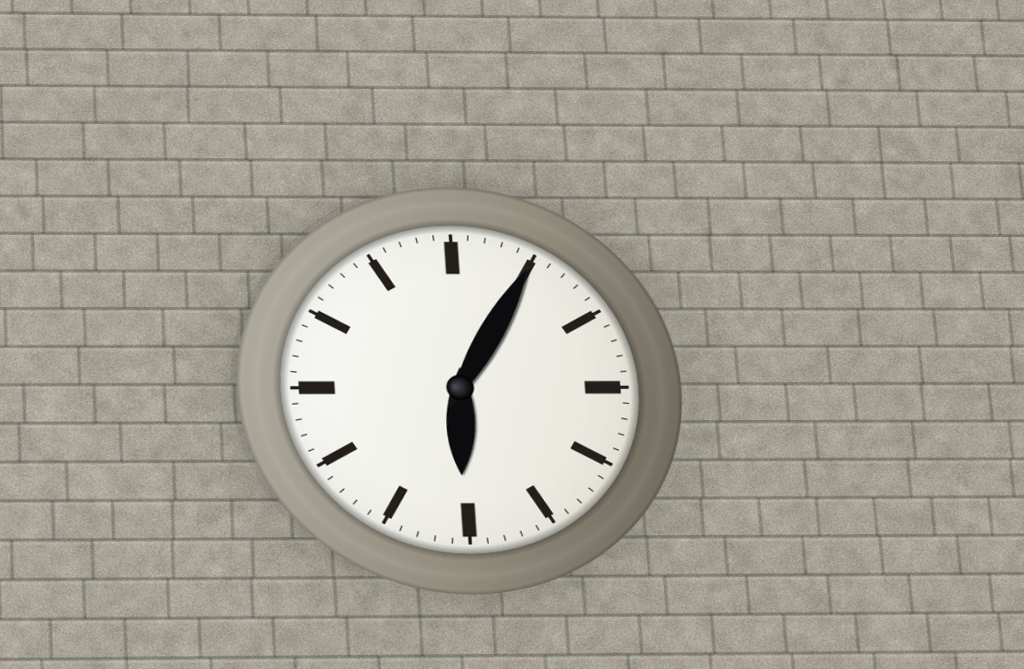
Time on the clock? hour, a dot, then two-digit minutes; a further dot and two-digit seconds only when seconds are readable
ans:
6.05
